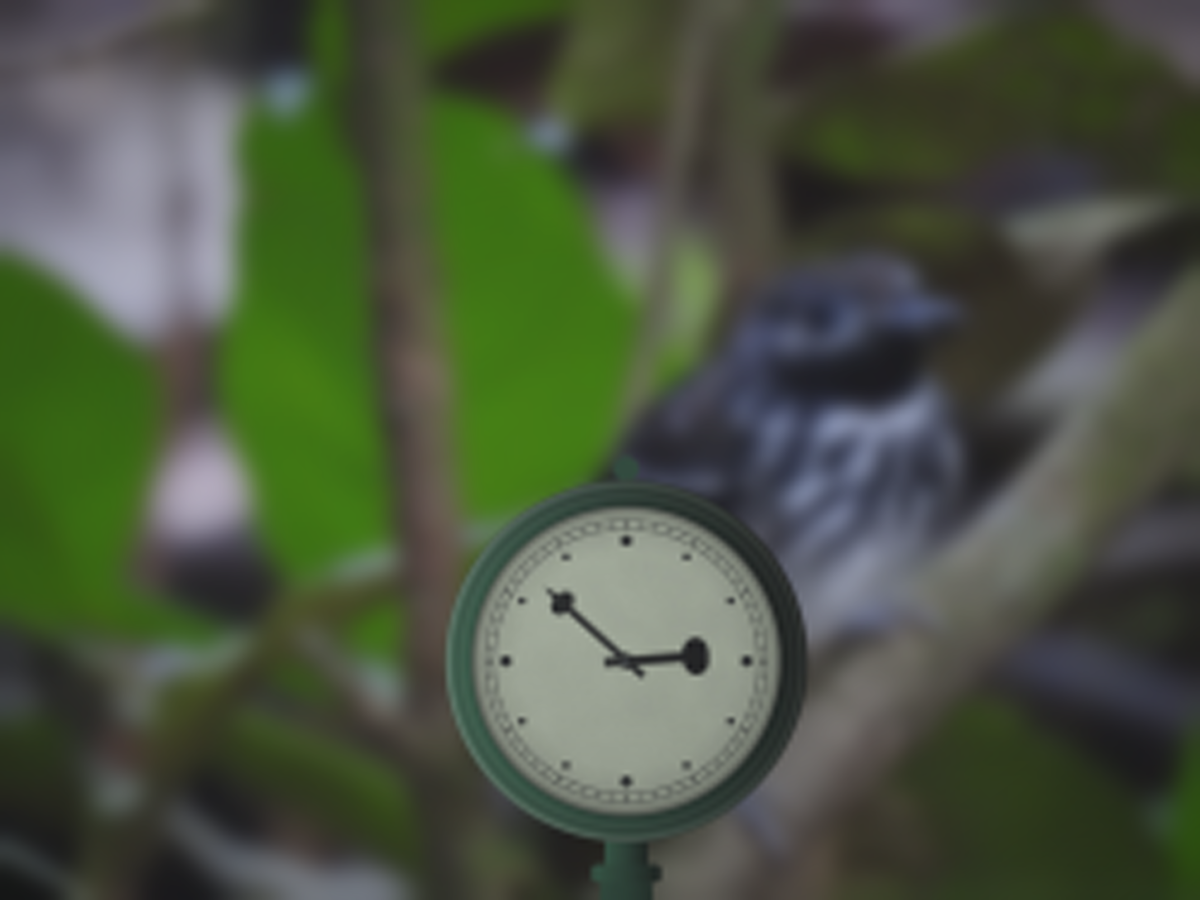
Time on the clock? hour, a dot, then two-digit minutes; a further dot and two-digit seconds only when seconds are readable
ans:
2.52
